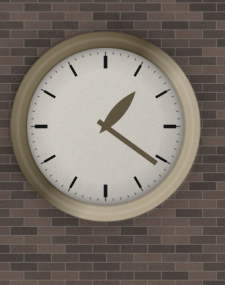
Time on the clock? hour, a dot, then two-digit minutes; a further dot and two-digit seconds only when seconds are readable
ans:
1.21
